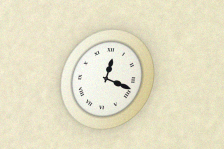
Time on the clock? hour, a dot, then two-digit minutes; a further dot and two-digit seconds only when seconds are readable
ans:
12.18
